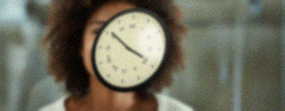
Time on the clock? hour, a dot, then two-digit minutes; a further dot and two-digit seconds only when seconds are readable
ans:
3.51
